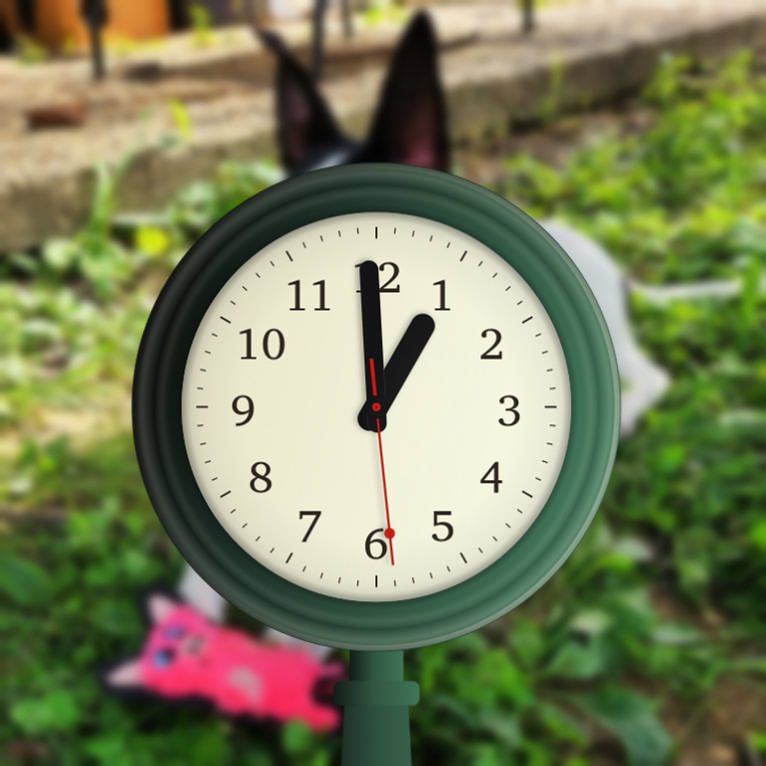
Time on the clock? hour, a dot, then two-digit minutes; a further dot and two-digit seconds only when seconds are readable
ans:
12.59.29
